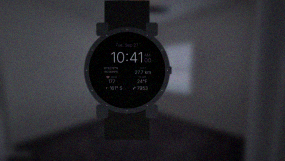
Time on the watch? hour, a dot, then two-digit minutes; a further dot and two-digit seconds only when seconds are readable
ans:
10.41
